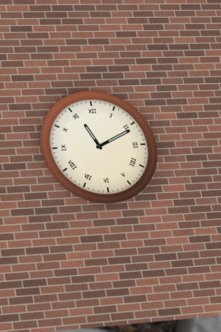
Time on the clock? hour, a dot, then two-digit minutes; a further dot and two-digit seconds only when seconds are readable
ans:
11.11
